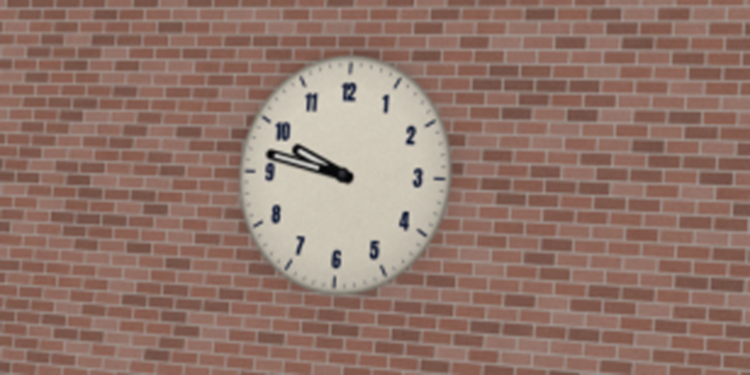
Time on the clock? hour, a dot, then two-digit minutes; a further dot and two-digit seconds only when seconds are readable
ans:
9.47
